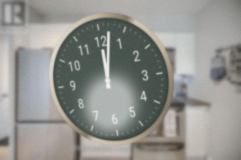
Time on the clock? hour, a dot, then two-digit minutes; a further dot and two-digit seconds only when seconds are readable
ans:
12.02
